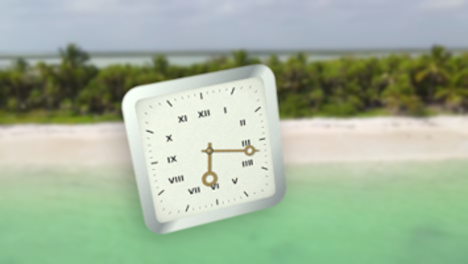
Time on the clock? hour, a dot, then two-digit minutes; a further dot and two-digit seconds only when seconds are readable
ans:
6.17
